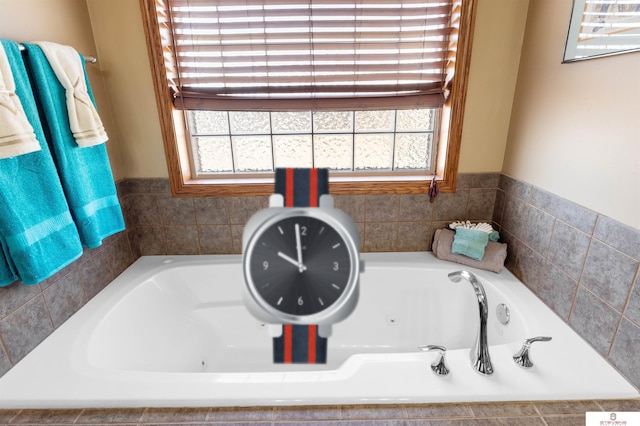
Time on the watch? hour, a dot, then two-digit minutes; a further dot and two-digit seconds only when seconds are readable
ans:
9.59
